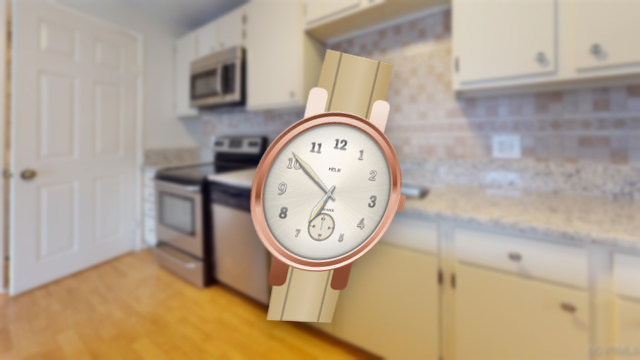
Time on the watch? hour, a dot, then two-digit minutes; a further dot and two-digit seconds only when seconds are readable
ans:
6.51
